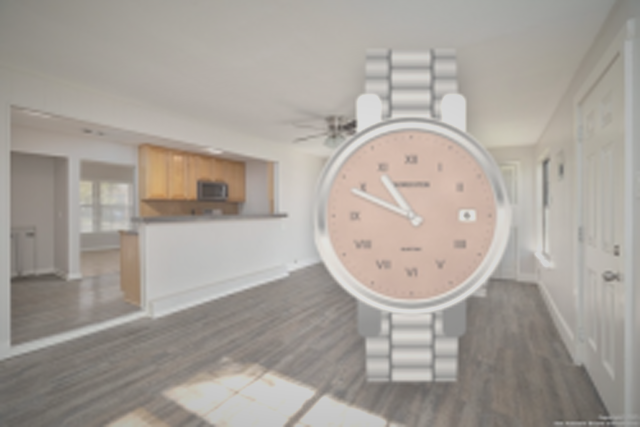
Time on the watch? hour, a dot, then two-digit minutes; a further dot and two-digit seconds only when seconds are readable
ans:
10.49
